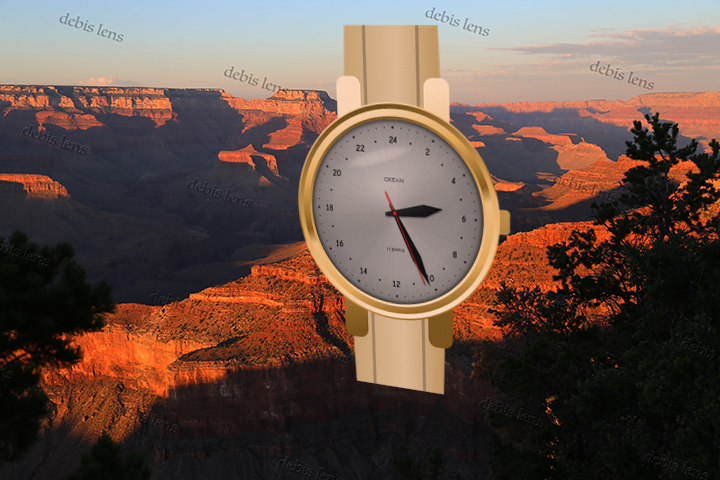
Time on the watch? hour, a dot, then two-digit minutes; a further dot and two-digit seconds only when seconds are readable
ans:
5.25.26
